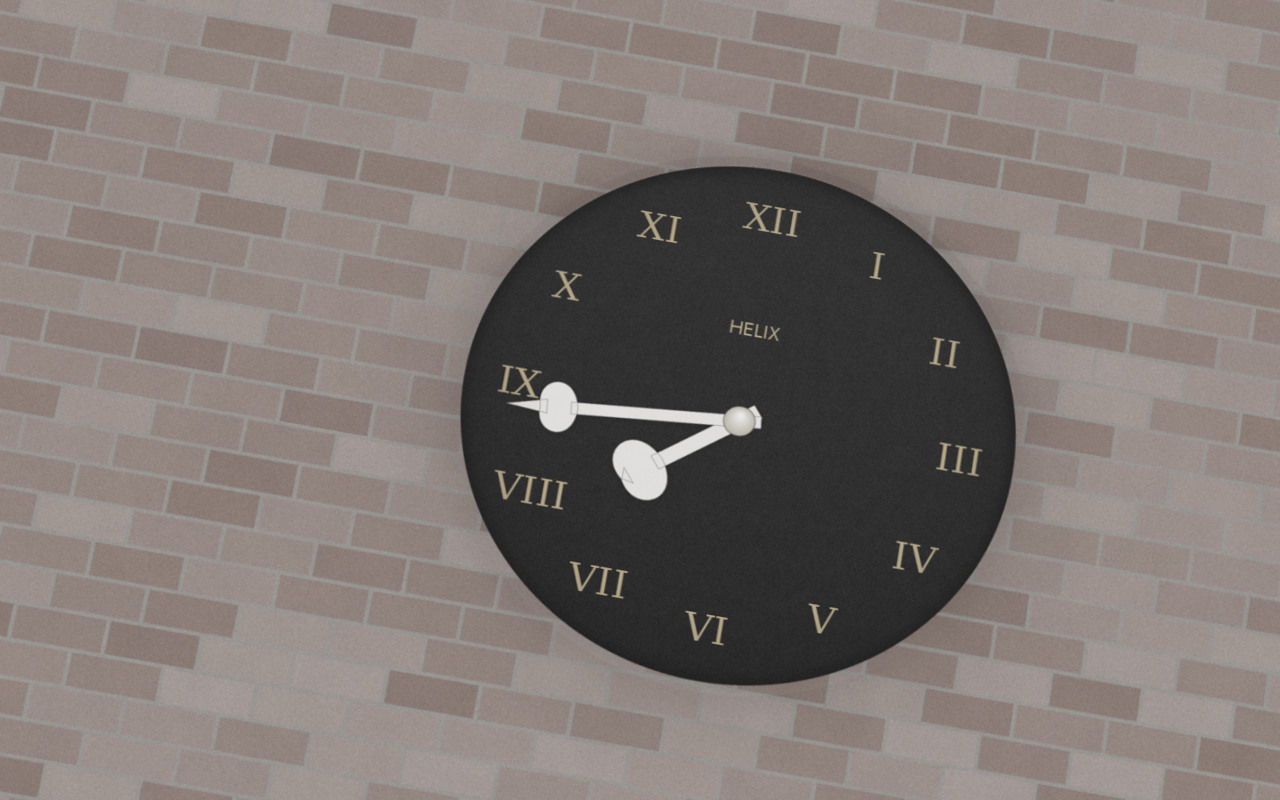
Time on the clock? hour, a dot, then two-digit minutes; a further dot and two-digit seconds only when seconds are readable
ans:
7.44
